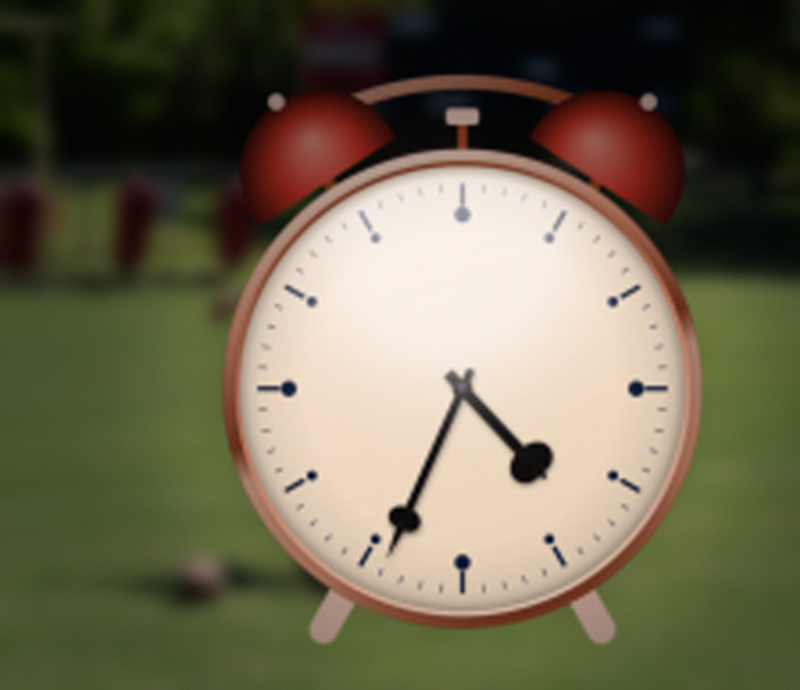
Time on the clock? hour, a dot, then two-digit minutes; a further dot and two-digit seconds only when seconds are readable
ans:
4.34
